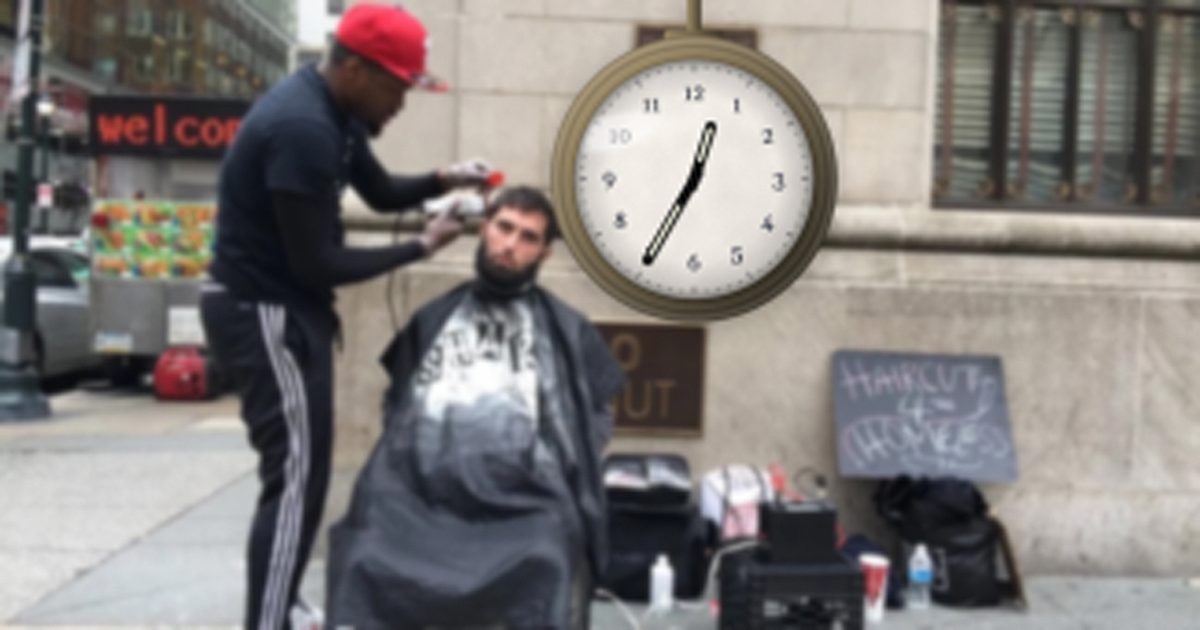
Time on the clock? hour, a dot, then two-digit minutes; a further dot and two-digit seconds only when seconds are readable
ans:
12.35
